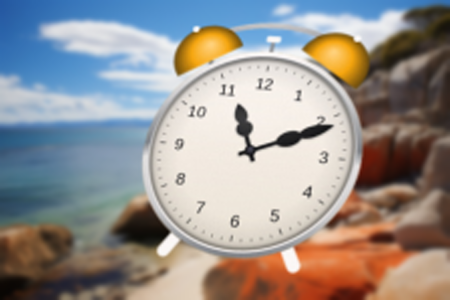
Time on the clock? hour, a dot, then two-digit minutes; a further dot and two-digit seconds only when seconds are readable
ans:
11.11
